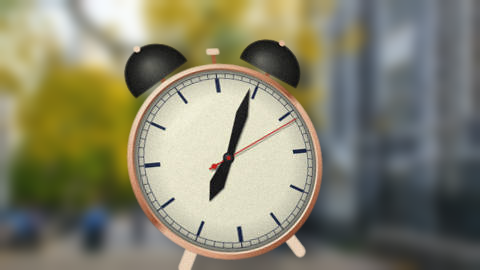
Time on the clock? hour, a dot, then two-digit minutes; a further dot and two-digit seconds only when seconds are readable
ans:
7.04.11
